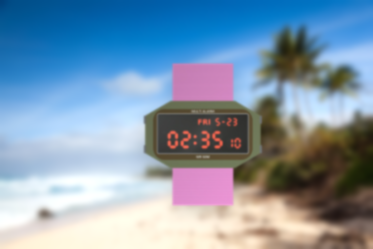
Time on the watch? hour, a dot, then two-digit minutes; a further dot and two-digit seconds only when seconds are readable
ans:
2.35.10
